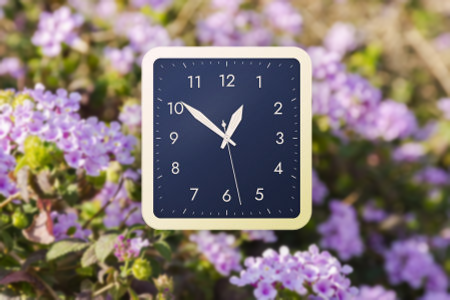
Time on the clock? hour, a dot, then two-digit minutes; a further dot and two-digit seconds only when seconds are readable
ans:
12.51.28
